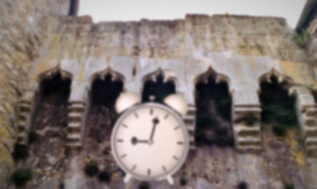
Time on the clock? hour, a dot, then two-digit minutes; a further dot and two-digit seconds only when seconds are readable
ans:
9.02
